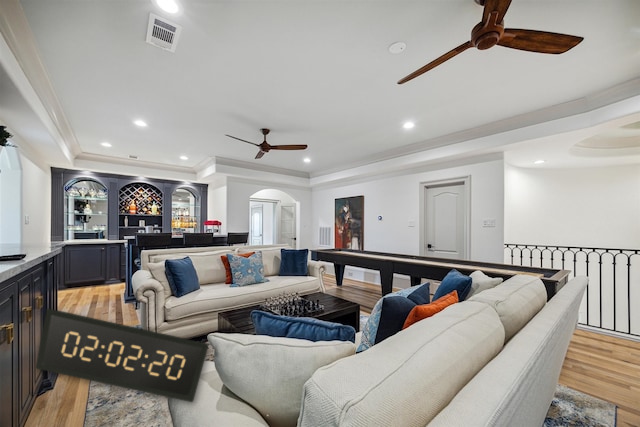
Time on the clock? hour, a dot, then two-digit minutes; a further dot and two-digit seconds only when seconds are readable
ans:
2.02.20
